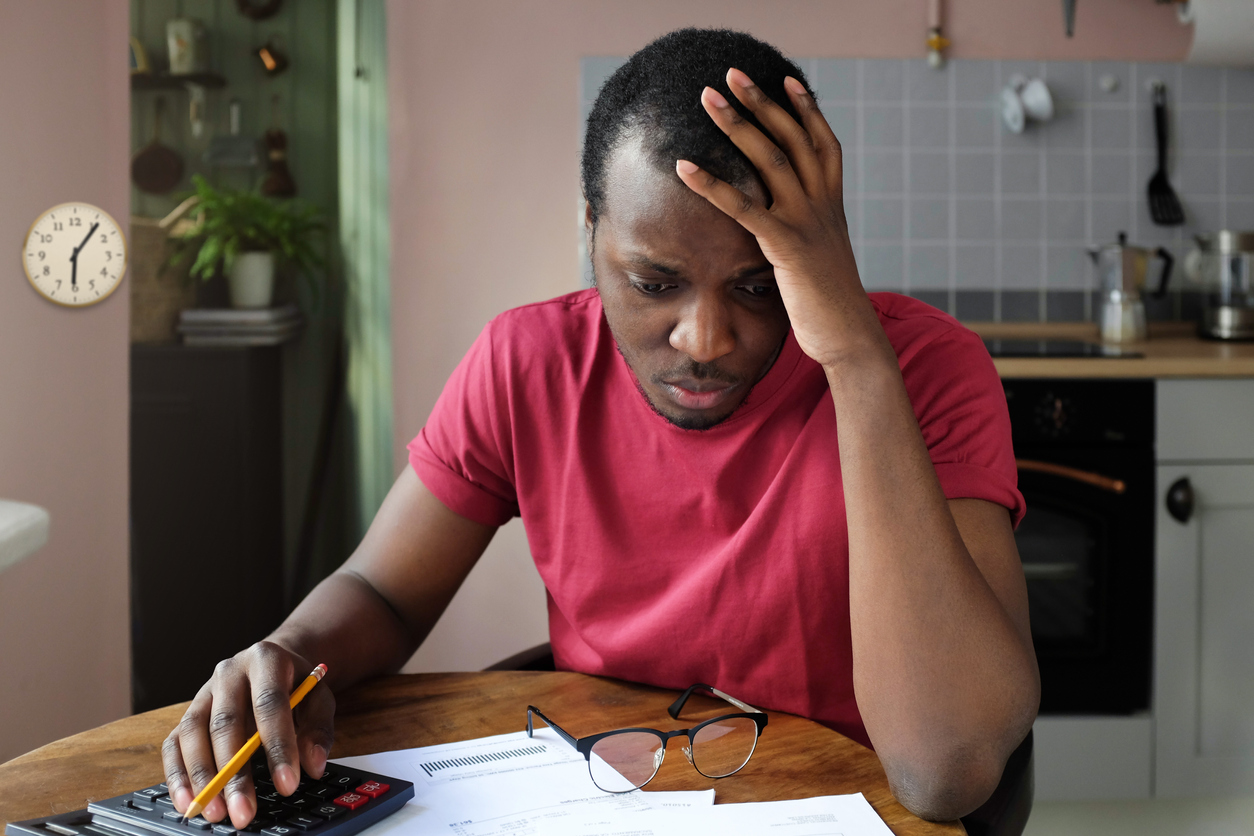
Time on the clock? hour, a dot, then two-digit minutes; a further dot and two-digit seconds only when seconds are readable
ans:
6.06
